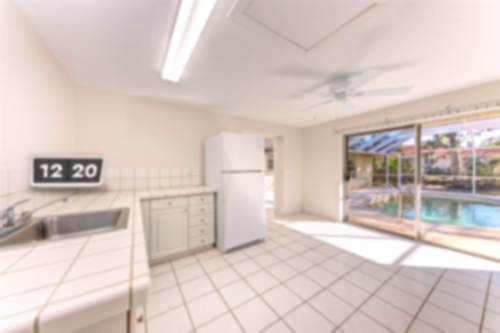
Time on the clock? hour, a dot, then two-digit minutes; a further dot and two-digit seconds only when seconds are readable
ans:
12.20
